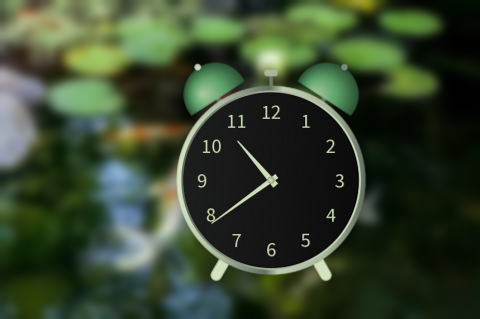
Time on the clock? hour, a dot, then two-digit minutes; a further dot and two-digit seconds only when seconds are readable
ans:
10.39
